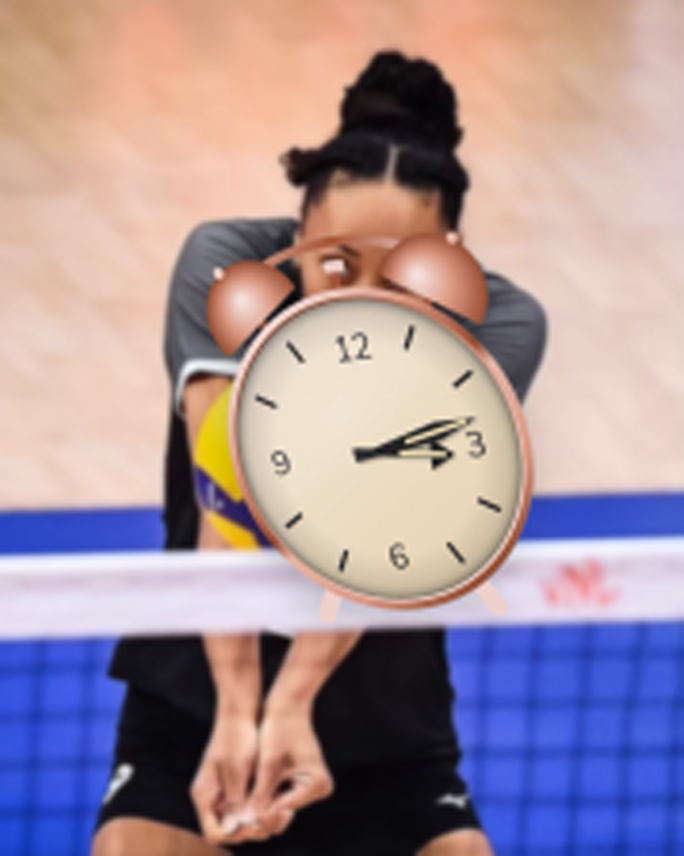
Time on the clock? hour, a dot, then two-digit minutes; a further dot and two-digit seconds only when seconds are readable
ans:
3.13
